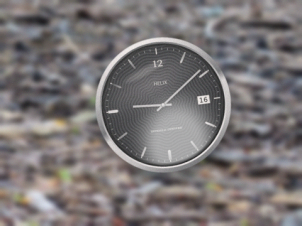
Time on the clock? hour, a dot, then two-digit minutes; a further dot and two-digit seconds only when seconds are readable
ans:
9.09
